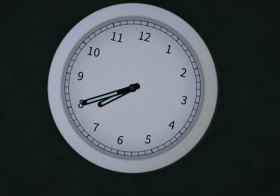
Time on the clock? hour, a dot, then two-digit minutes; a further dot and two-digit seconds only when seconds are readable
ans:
7.40
